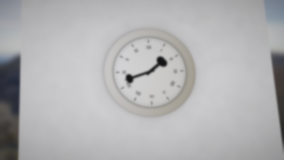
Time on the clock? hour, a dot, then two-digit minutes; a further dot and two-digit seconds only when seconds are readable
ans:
1.42
